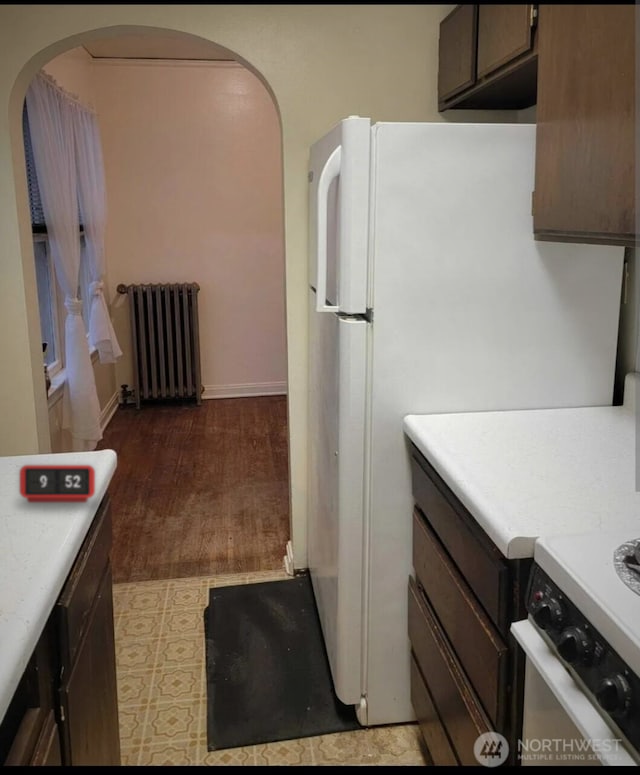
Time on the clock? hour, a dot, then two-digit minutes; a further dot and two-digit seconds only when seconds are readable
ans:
9.52
